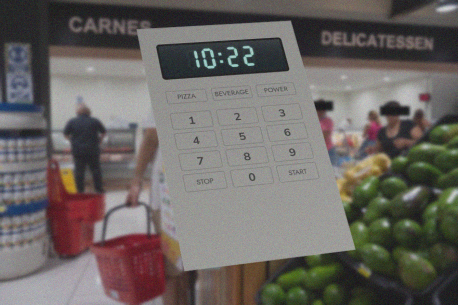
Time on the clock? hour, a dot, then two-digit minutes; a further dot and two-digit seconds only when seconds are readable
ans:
10.22
